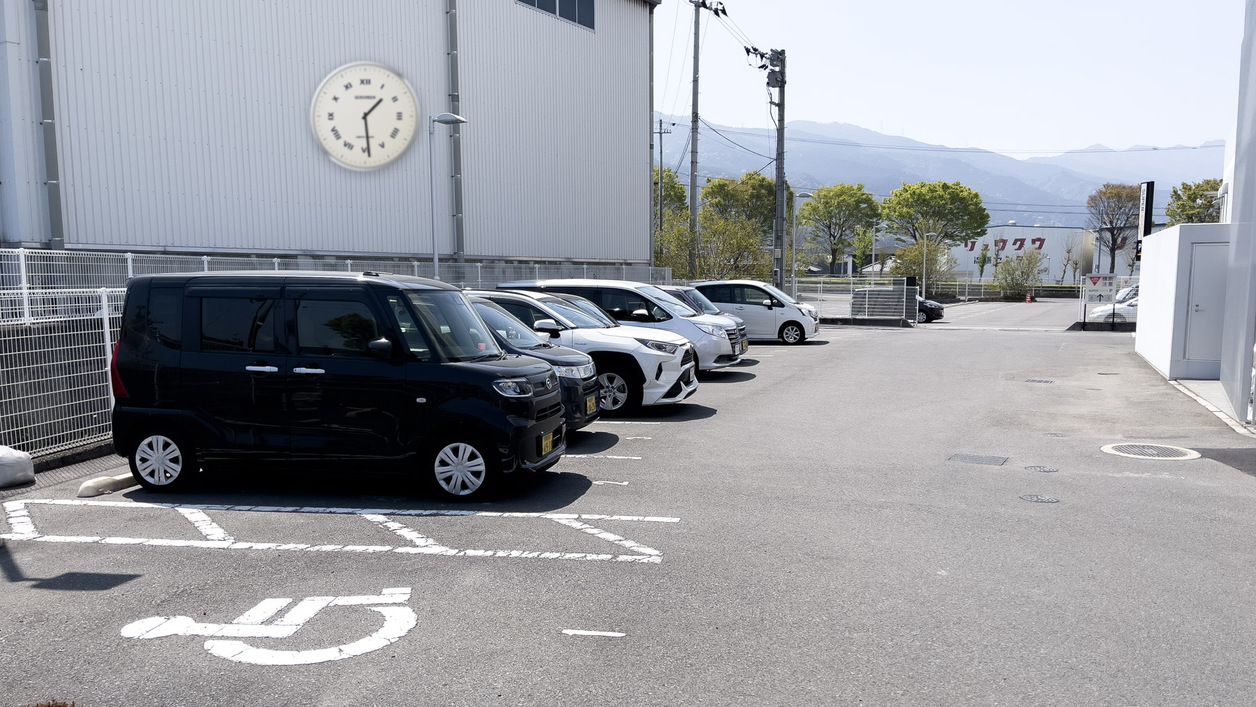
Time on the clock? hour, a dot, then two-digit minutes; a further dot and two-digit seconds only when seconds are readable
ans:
1.29
